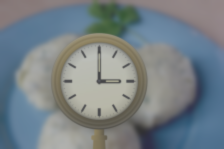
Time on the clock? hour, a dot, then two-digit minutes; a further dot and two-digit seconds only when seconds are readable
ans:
3.00
